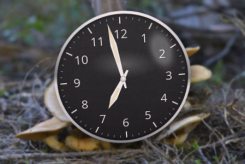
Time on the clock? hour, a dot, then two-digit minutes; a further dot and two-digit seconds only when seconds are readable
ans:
6.58
